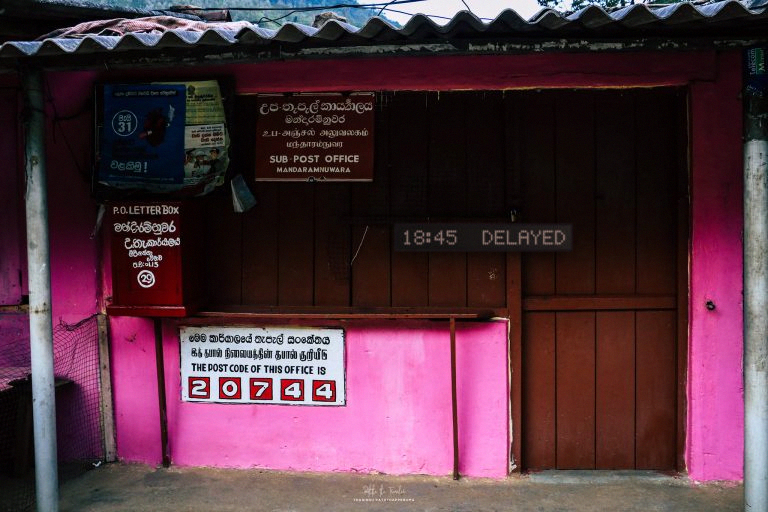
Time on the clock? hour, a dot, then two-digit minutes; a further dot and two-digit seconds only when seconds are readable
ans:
18.45
